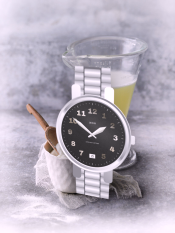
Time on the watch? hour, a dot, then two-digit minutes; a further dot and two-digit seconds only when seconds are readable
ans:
1.51
